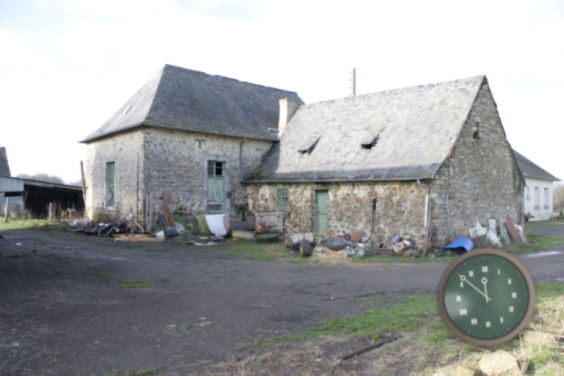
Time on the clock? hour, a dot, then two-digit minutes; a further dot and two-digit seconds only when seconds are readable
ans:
11.52
